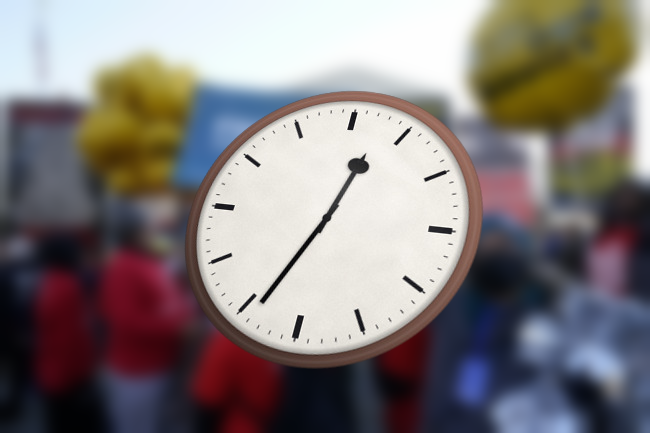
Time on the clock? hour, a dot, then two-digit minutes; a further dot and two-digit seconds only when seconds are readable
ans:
12.34
